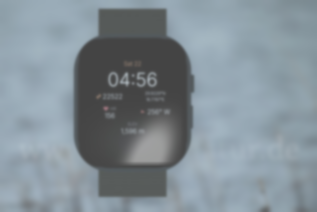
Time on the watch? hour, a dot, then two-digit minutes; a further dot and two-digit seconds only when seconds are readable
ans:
4.56
